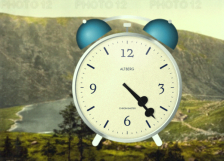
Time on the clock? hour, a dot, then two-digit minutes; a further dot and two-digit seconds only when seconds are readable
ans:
4.23
